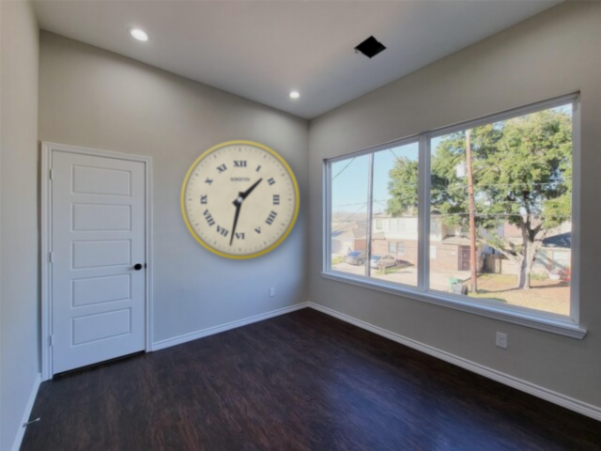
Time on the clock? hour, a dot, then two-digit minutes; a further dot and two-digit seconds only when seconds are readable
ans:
1.32
